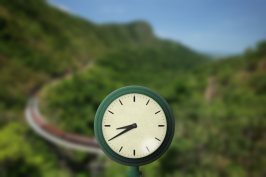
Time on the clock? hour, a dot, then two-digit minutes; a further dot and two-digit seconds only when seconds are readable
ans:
8.40
